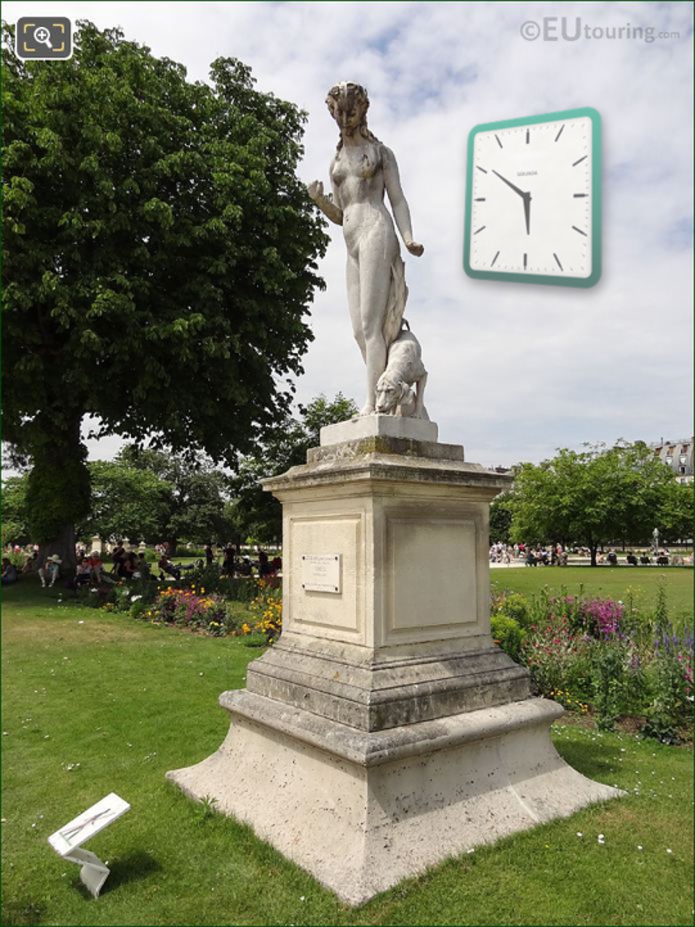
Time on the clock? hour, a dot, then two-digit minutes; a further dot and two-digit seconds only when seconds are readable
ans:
5.51
